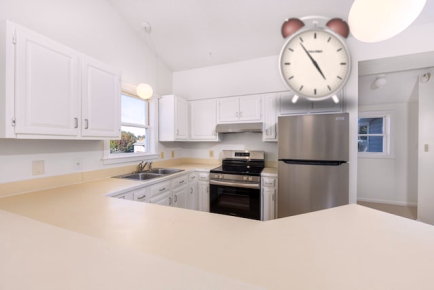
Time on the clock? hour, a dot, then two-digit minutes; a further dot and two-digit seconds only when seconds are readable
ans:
4.54
